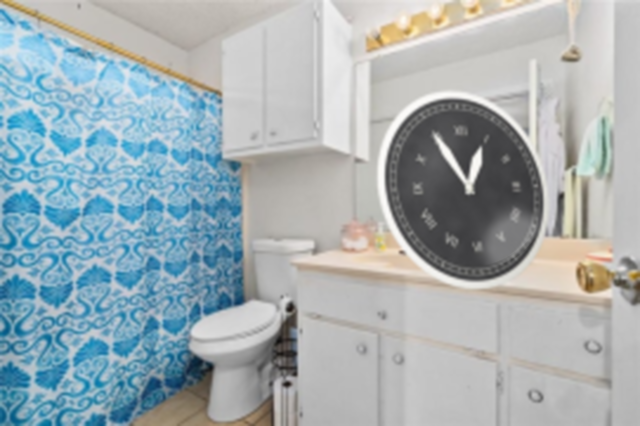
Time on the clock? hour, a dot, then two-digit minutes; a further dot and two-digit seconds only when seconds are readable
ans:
12.55
